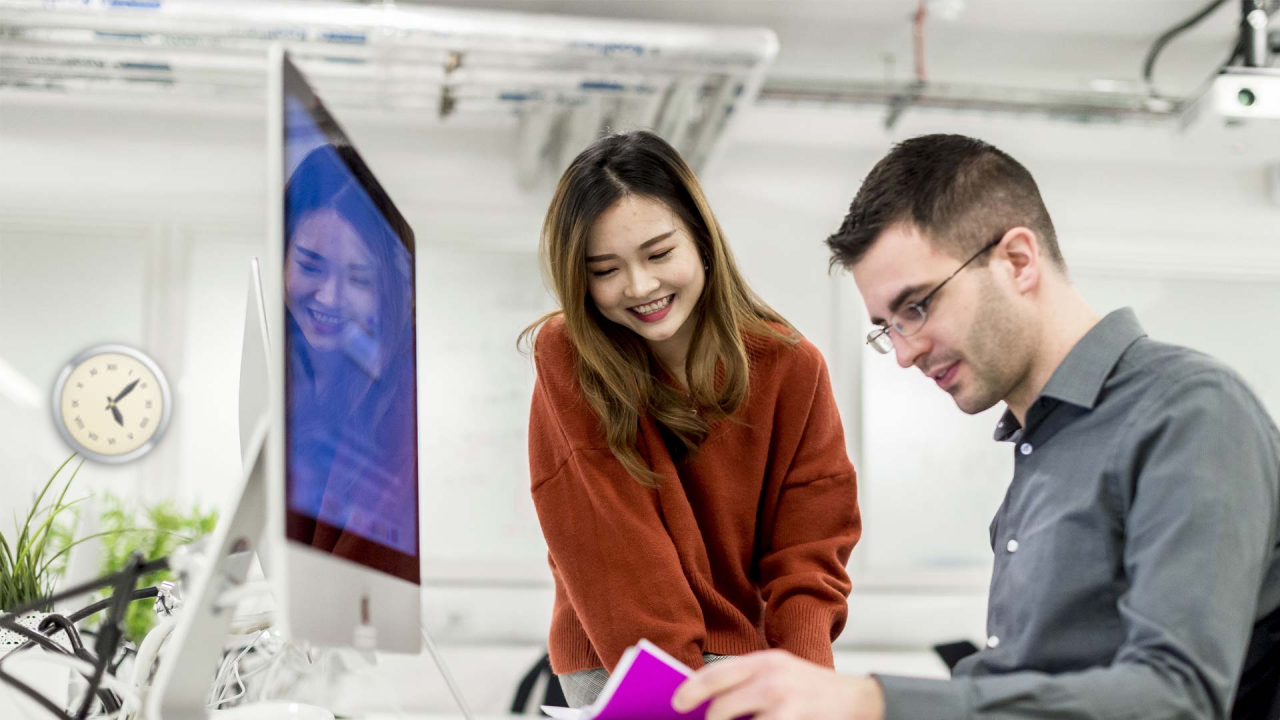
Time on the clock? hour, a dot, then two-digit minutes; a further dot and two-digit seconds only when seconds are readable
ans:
5.08
